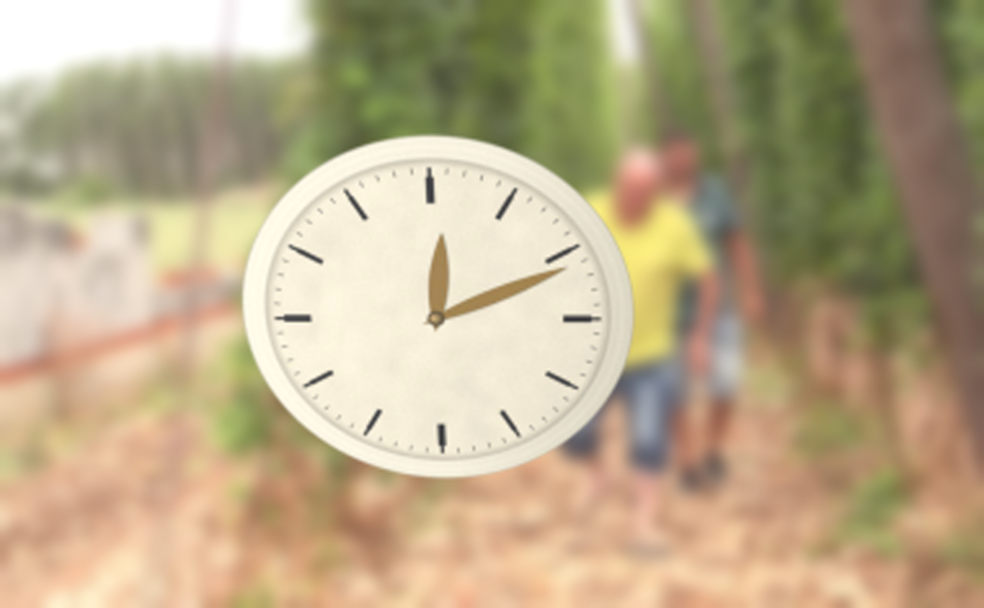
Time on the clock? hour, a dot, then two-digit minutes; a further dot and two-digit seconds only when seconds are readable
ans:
12.11
